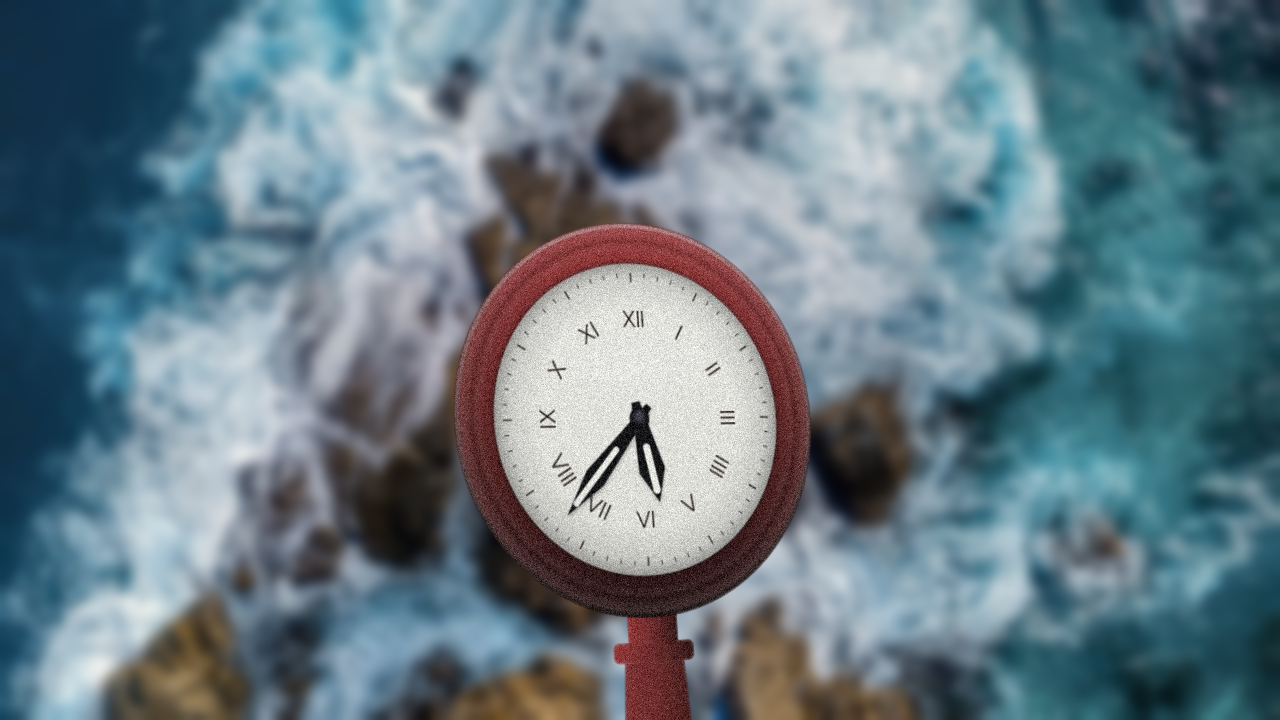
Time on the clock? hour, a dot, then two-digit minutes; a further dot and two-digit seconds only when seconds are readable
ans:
5.37
